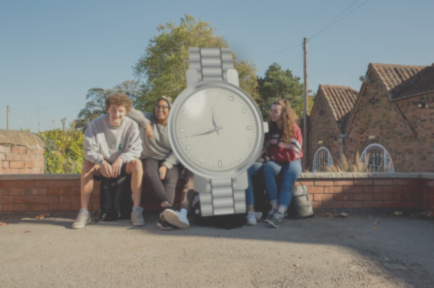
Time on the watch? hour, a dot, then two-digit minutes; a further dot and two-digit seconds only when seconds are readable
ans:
11.43
